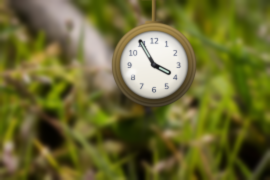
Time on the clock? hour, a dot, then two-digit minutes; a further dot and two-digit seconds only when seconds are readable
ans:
3.55
